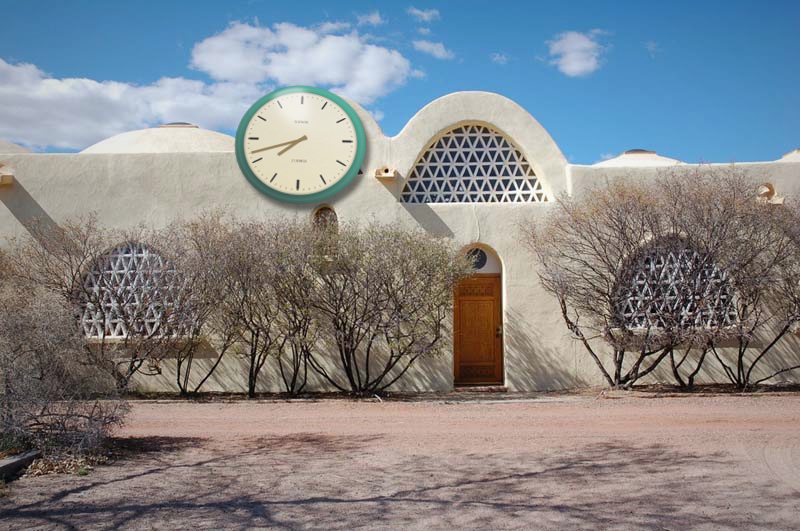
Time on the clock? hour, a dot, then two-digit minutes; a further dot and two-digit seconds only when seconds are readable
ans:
7.42
